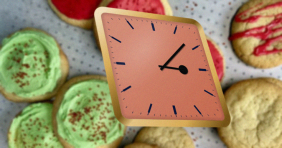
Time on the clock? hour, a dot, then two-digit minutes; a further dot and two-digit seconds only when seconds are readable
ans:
3.08
